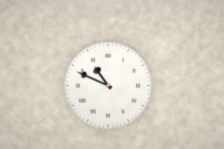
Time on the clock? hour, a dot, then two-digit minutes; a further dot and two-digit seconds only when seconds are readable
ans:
10.49
